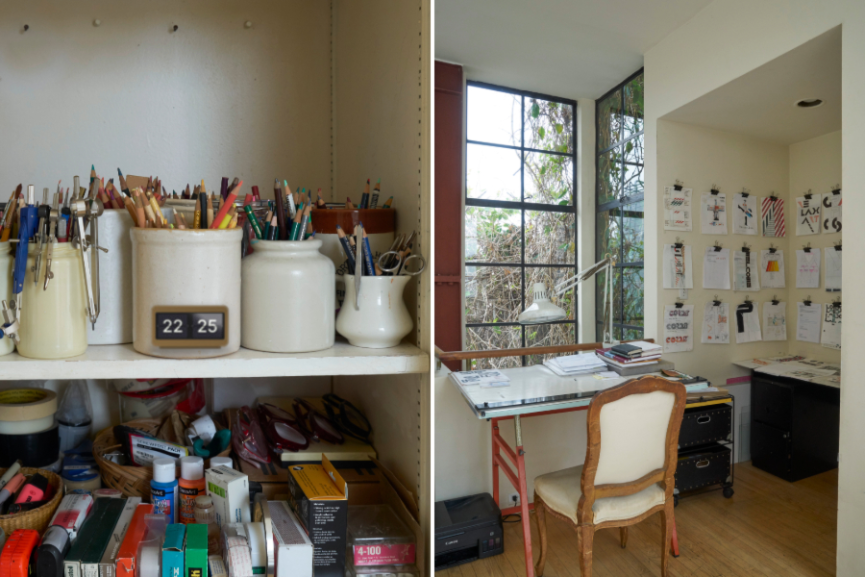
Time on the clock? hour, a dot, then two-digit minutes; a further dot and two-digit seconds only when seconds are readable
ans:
22.25
